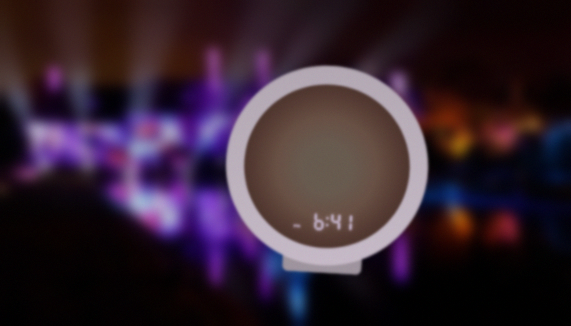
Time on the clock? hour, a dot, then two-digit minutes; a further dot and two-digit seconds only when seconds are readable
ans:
6.41
